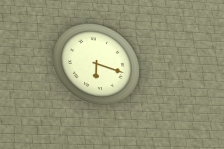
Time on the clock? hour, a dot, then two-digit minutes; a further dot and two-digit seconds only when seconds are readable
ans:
6.18
